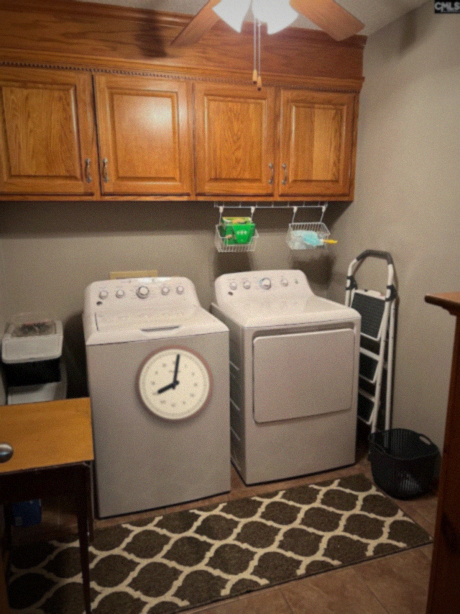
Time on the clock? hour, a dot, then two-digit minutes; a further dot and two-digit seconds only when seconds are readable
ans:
8.01
